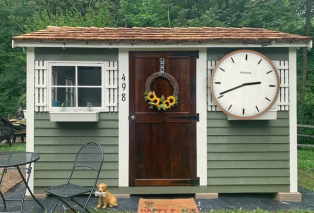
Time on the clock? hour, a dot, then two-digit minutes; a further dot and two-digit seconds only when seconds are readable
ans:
2.41
